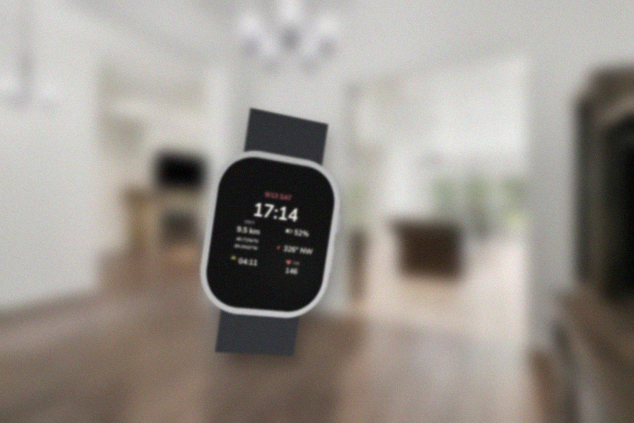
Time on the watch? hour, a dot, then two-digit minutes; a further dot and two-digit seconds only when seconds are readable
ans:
17.14
